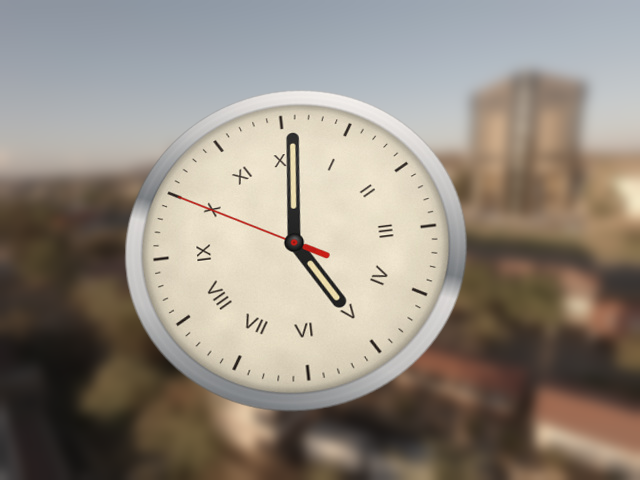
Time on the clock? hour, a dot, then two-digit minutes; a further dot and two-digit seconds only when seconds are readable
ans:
5.00.50
